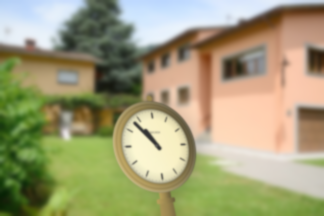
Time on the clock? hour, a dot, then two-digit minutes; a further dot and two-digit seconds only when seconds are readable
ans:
10.53
